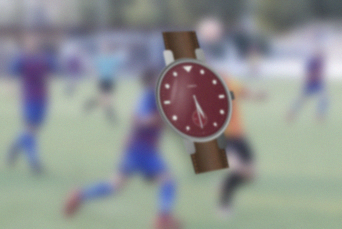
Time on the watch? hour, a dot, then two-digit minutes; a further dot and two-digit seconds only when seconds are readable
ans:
5.30
